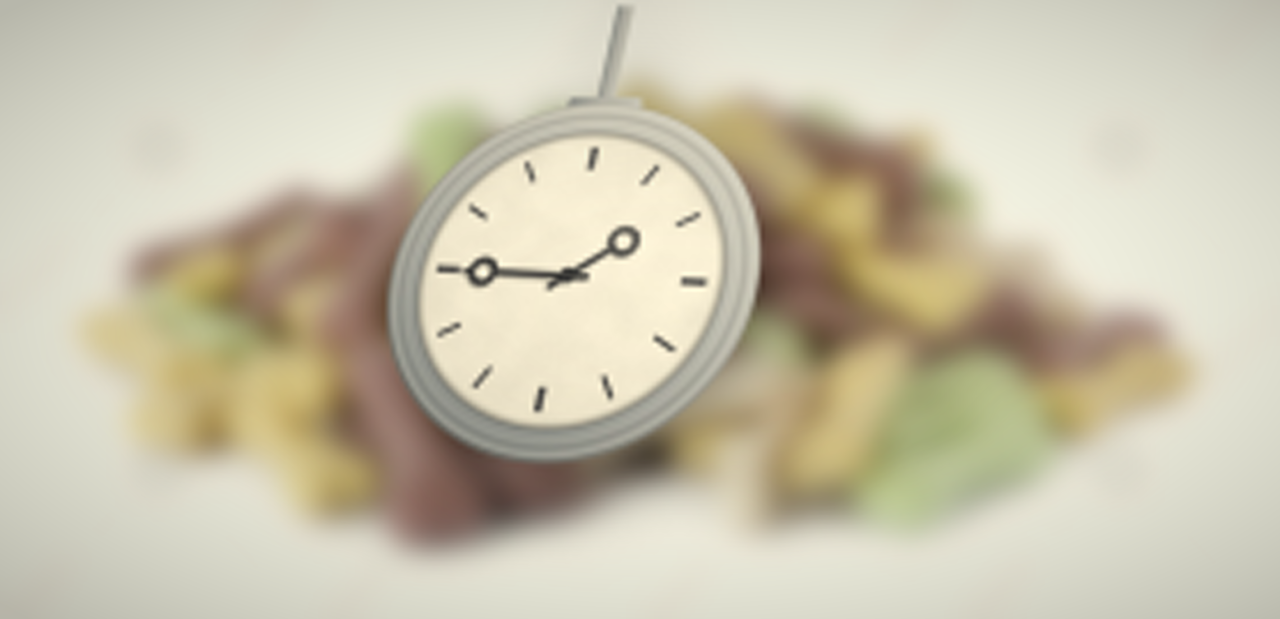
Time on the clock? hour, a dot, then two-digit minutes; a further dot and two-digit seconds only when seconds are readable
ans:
1.45
